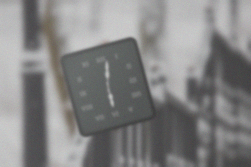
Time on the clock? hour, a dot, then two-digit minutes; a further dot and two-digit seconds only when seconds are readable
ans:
6.02
